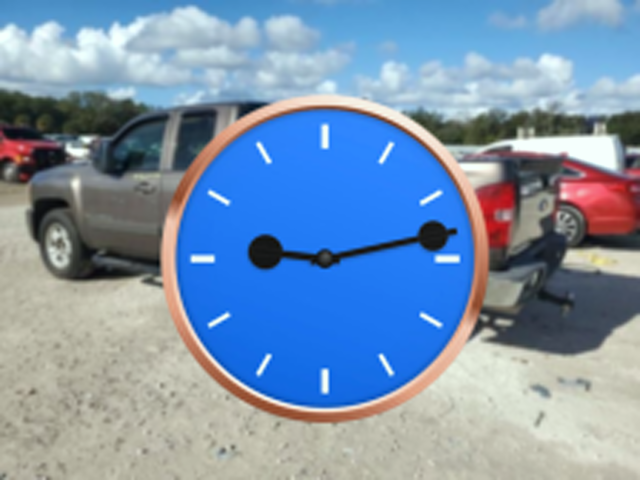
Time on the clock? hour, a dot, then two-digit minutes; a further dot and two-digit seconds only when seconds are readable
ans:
9.13
